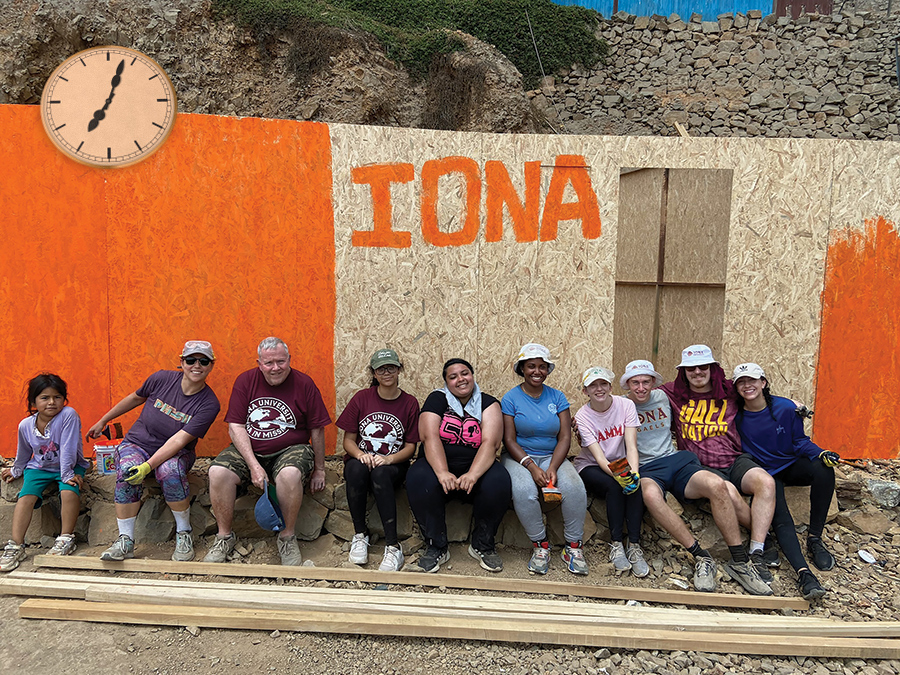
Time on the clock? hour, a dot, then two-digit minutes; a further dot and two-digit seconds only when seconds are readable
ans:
7.03
